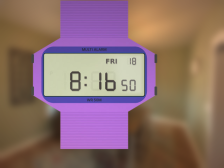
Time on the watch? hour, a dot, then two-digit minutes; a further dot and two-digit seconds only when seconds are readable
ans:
8.16.50
